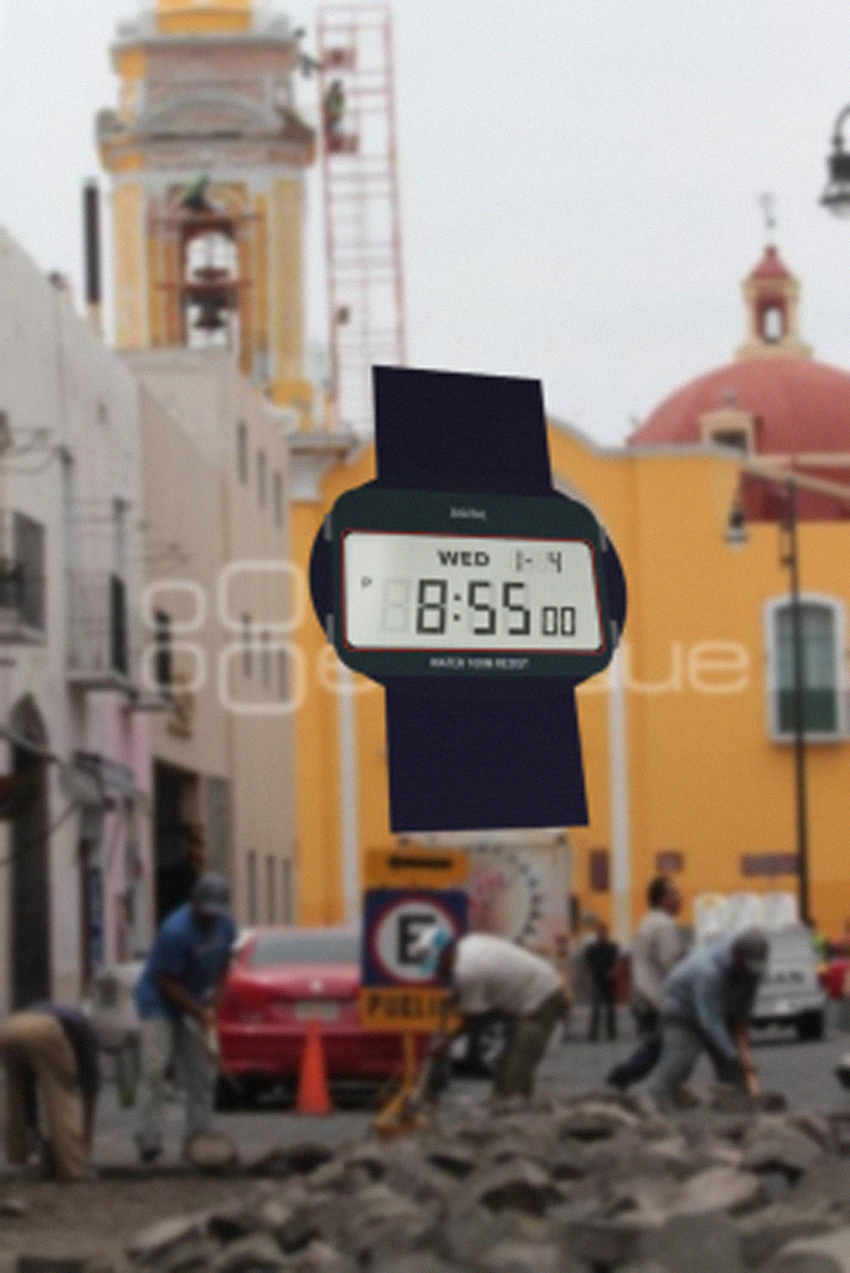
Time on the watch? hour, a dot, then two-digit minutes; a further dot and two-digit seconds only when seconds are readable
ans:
8.55.00
